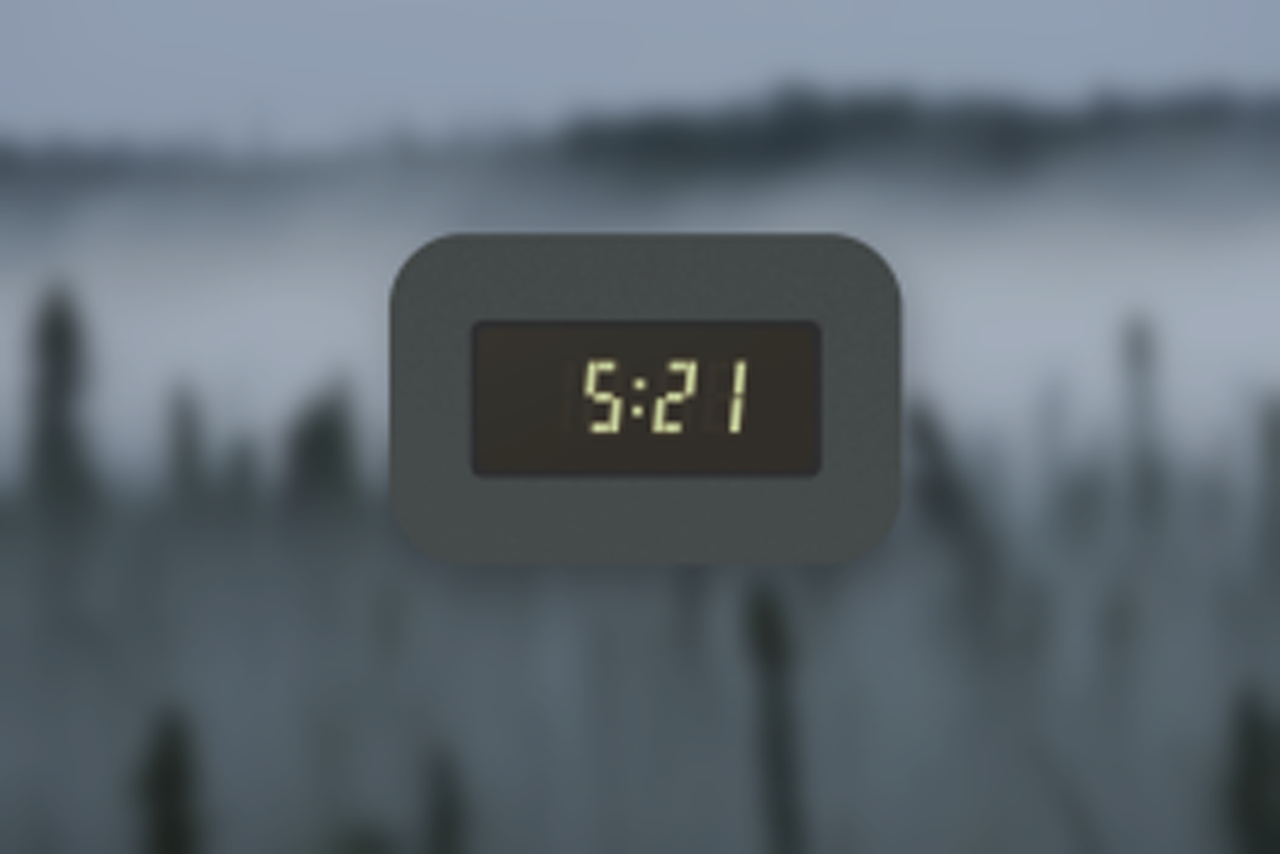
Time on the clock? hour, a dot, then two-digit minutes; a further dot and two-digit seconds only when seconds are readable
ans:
5.21
